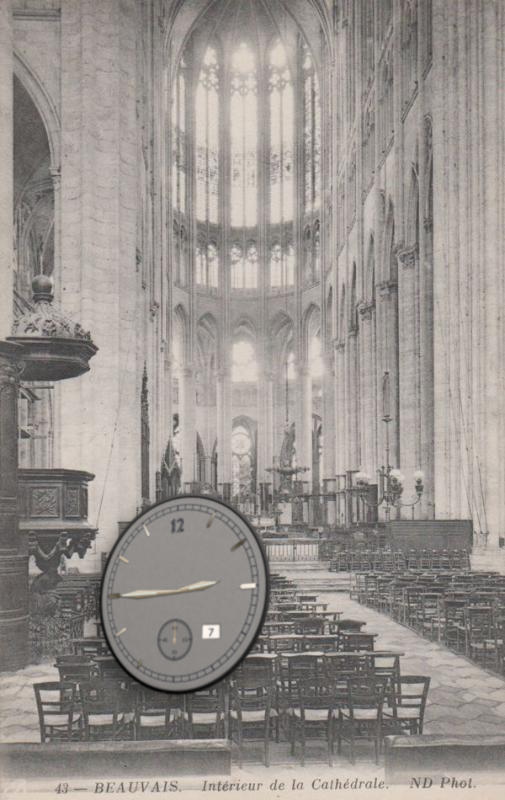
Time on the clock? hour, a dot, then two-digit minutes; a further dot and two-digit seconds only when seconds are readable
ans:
2.45
